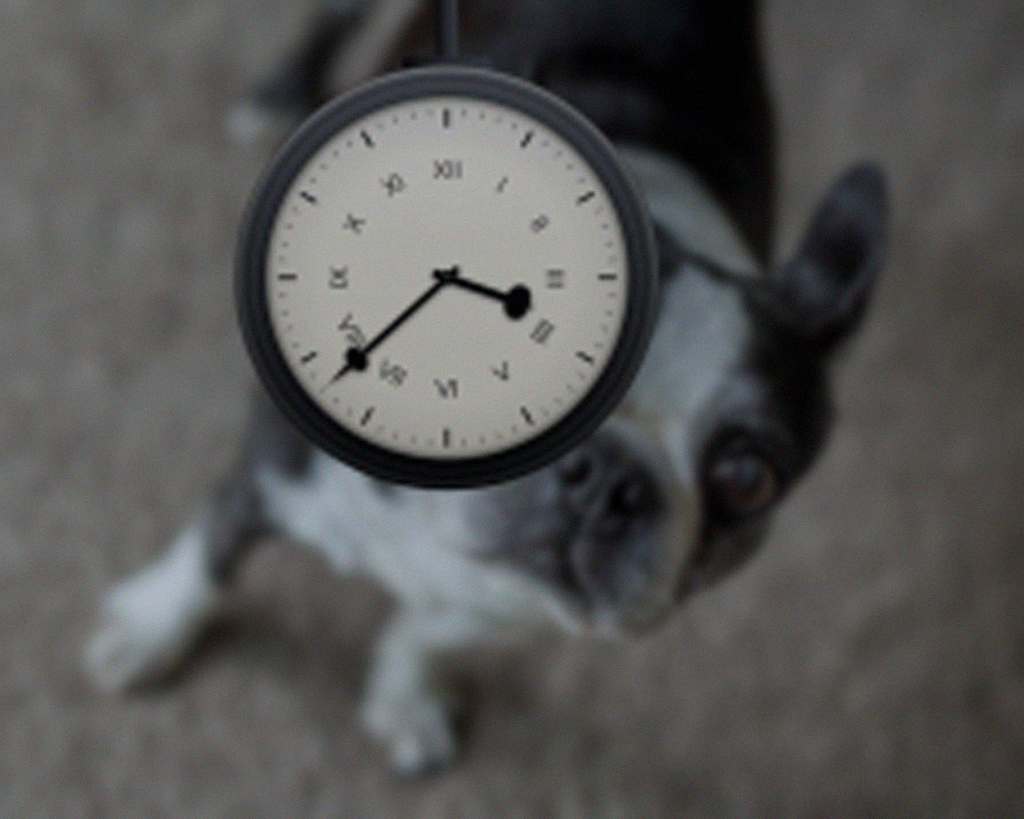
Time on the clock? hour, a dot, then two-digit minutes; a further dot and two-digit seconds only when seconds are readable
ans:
3.38
